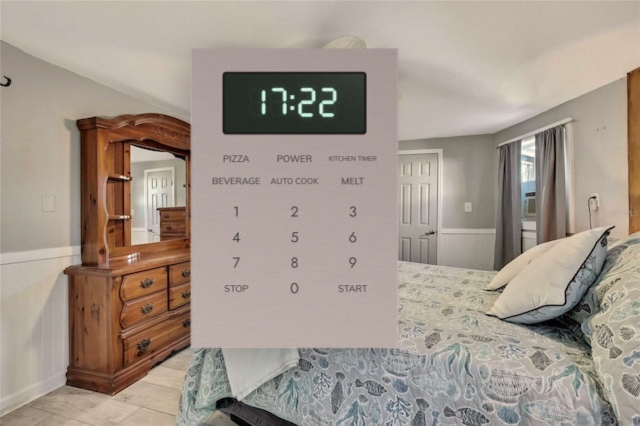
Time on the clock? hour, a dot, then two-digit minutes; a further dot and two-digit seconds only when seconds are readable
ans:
17.22
